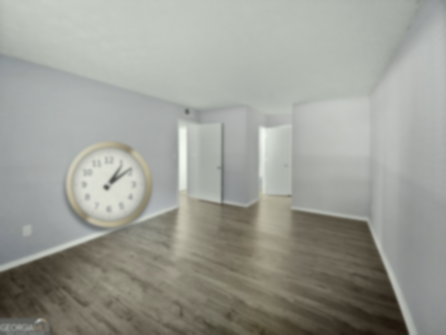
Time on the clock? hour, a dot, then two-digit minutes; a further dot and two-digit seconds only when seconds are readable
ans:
1.09
